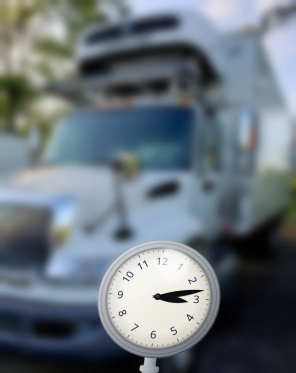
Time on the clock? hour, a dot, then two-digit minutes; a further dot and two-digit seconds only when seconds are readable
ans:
3.13
